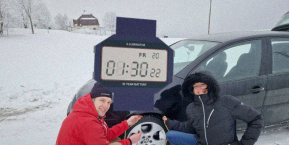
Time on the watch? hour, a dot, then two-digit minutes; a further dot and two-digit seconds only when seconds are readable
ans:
1.30.22
